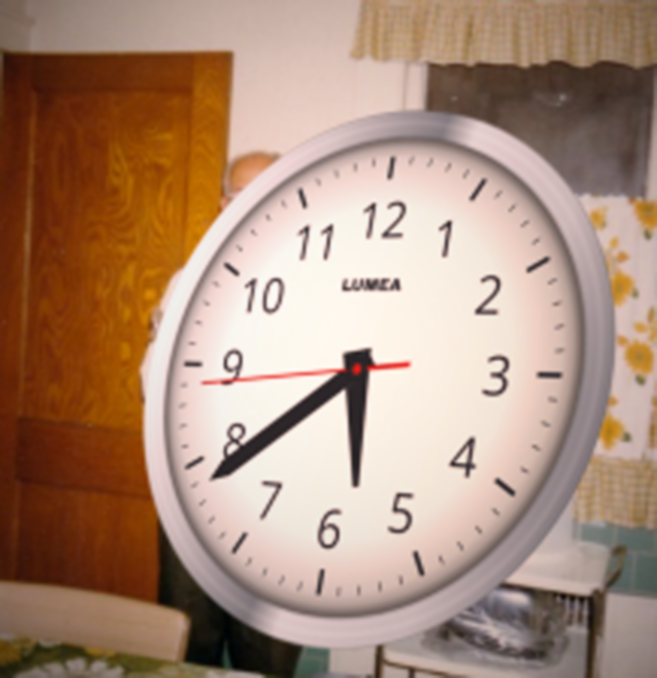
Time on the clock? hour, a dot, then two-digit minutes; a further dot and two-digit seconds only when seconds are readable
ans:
5.38.44
